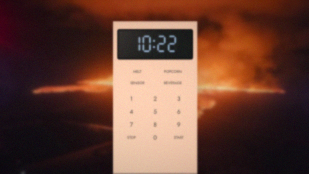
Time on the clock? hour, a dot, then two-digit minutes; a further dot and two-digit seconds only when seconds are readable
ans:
10.22
